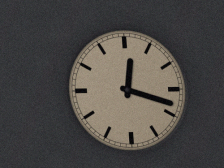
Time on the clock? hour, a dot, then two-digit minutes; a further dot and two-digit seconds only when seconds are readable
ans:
12.18
